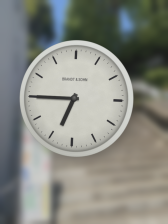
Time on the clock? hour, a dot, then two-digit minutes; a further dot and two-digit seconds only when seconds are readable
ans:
6.45
